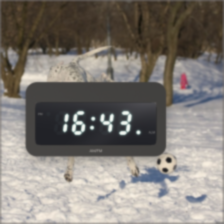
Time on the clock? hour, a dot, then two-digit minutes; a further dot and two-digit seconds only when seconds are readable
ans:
16.43
